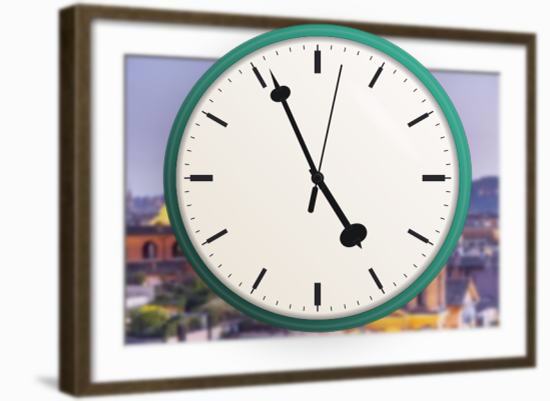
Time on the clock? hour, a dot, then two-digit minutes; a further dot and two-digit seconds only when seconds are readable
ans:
4.56.02
